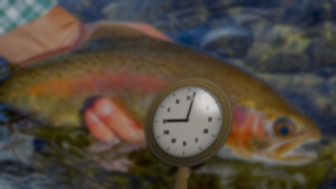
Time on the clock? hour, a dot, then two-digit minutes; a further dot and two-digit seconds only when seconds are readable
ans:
9.02
